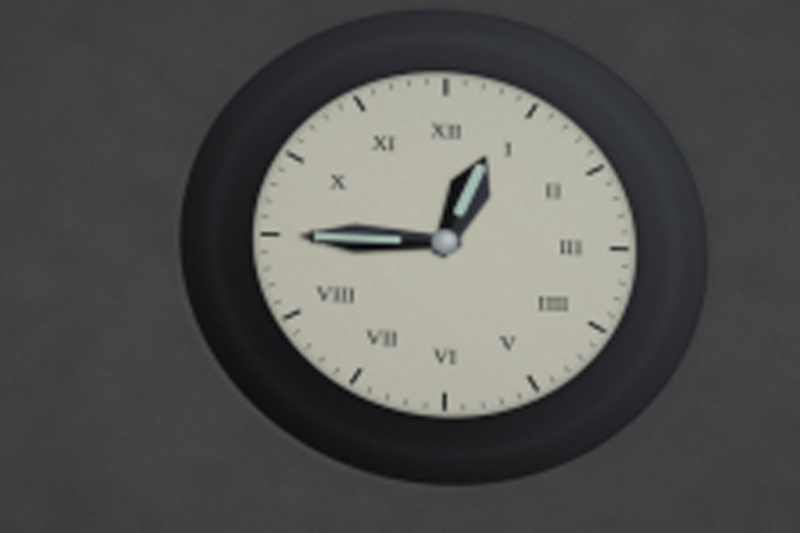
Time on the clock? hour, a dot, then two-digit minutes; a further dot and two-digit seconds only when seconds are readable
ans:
12.45
